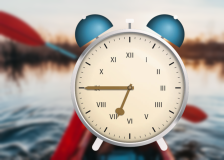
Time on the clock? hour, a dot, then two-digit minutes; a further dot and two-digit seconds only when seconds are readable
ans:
6.45
